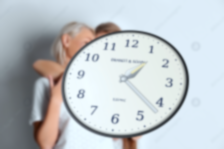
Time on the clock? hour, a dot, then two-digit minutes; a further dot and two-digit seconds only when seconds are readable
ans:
1.22
